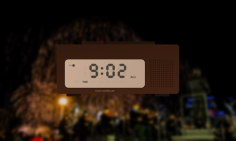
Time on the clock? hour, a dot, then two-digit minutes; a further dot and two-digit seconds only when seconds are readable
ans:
9.02
